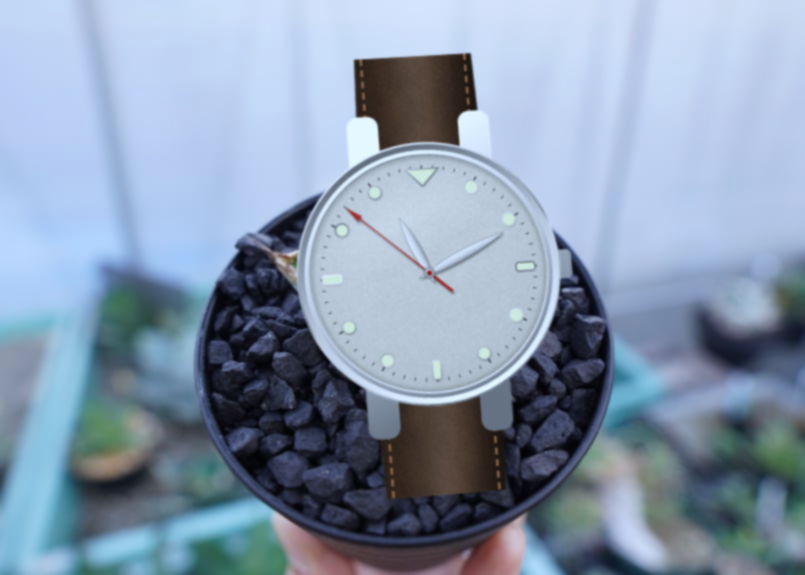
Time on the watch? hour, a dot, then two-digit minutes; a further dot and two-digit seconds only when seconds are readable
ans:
11.10.52
